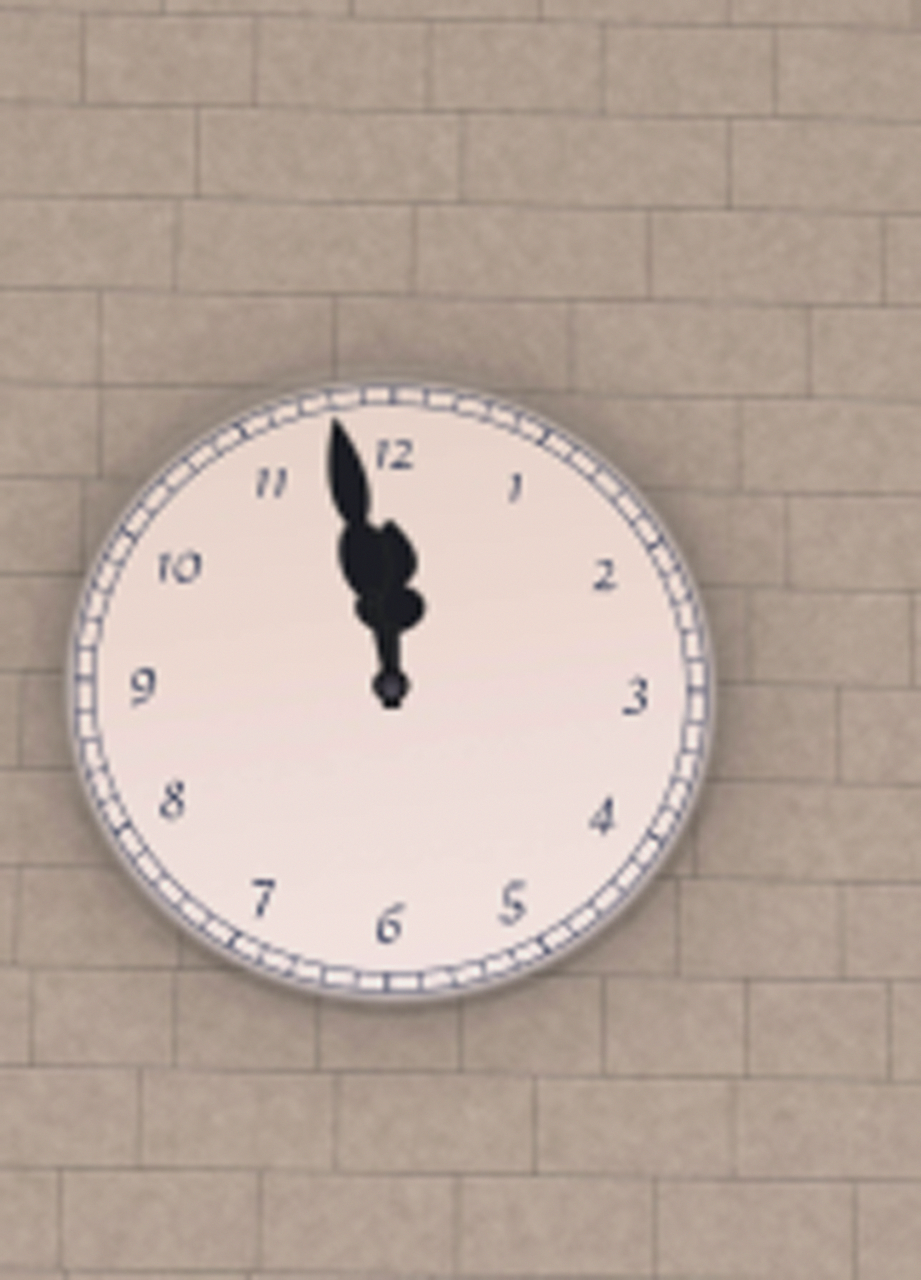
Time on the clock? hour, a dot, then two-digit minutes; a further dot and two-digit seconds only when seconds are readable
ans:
11.58
